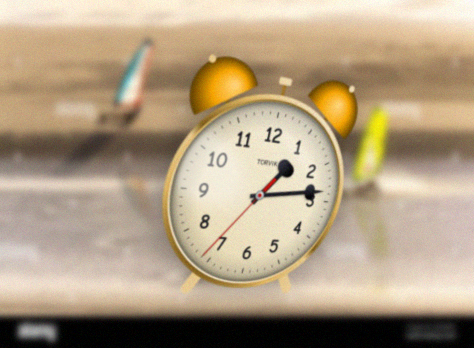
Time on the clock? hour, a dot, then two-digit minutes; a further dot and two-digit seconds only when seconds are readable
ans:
1.13.36
